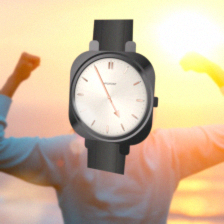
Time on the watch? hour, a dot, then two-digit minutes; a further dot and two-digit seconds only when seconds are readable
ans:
4.55
